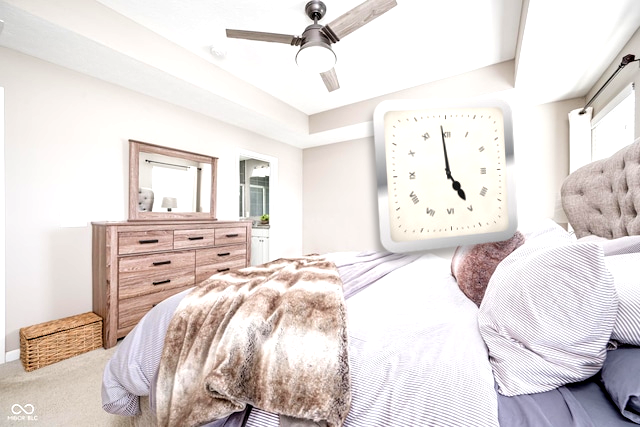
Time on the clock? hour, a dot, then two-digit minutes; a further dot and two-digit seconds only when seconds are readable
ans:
4.59
